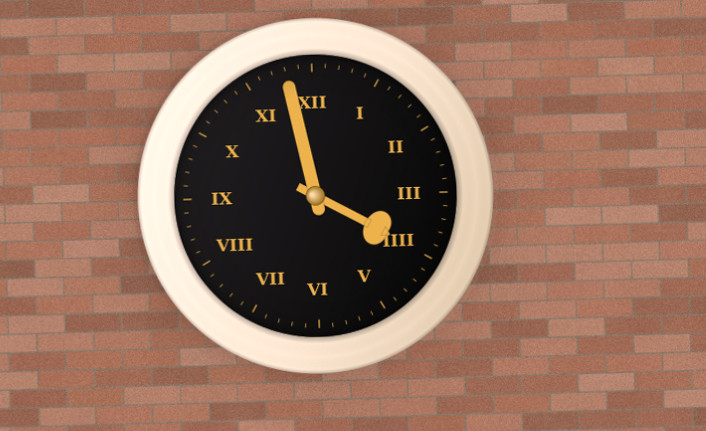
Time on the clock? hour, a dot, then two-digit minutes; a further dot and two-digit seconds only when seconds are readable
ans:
3.58
